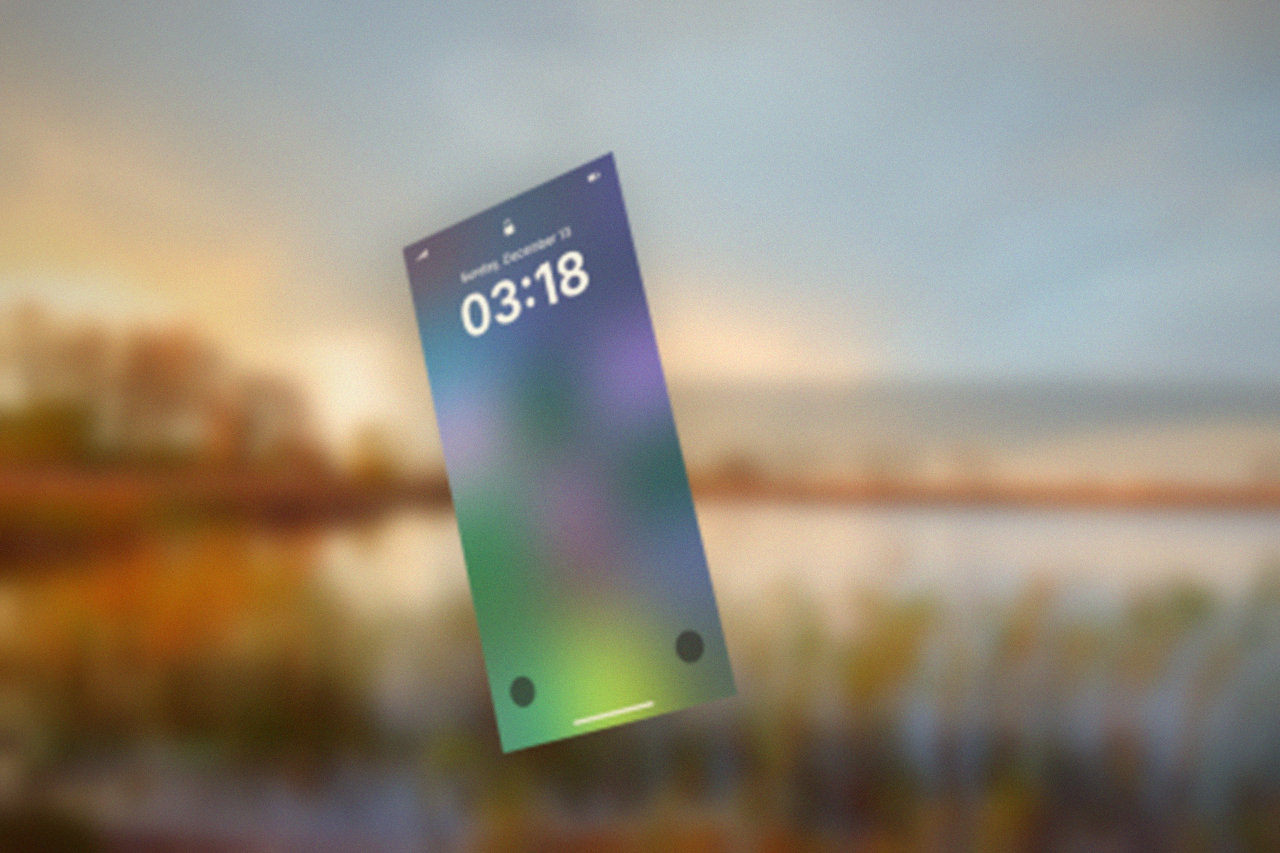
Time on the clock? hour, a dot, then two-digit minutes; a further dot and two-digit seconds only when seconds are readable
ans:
3.18
